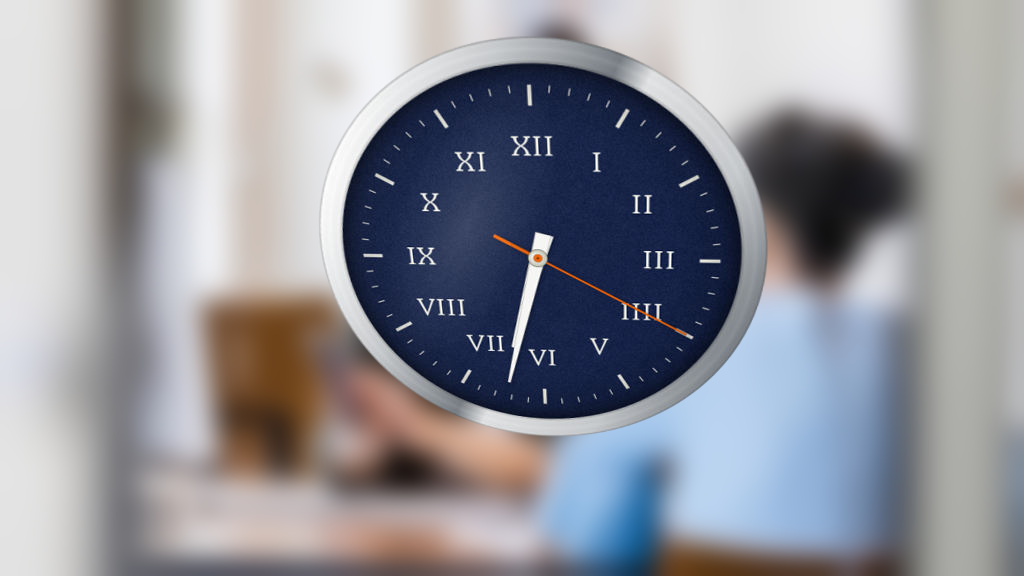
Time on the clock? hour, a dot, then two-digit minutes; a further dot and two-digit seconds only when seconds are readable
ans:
6.32.20
